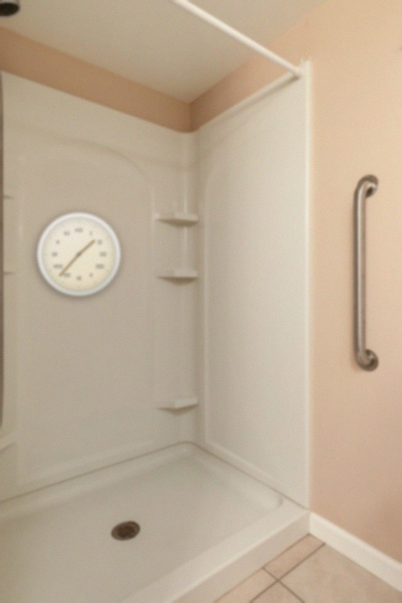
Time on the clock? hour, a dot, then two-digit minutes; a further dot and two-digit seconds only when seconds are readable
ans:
1.37
